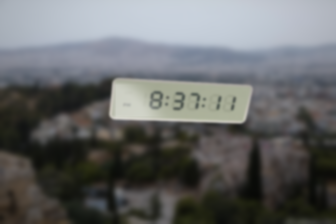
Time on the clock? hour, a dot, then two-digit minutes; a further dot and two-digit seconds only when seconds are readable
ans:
8.37.11
